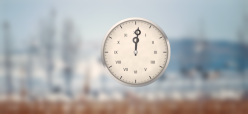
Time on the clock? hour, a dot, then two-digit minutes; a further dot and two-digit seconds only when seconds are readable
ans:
12.01
